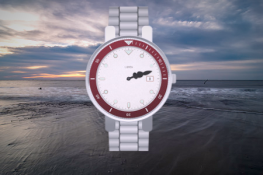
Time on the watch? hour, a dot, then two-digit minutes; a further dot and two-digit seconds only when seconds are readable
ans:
2.12
